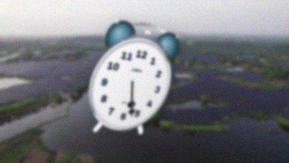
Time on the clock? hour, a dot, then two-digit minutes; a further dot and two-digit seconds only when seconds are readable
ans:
5.27
